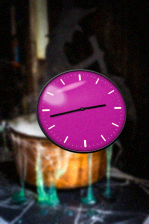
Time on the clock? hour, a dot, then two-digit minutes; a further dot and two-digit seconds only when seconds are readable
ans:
2.43
